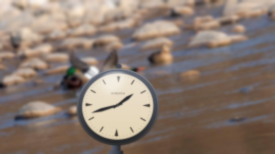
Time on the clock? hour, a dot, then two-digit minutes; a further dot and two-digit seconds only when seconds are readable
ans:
1.42
